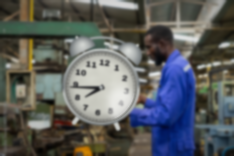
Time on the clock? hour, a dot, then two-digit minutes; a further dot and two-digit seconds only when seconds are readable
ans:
7.44
